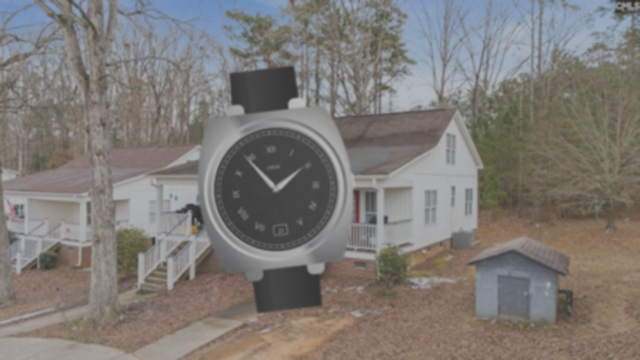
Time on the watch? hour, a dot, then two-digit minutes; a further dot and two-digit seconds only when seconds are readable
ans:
1.54
